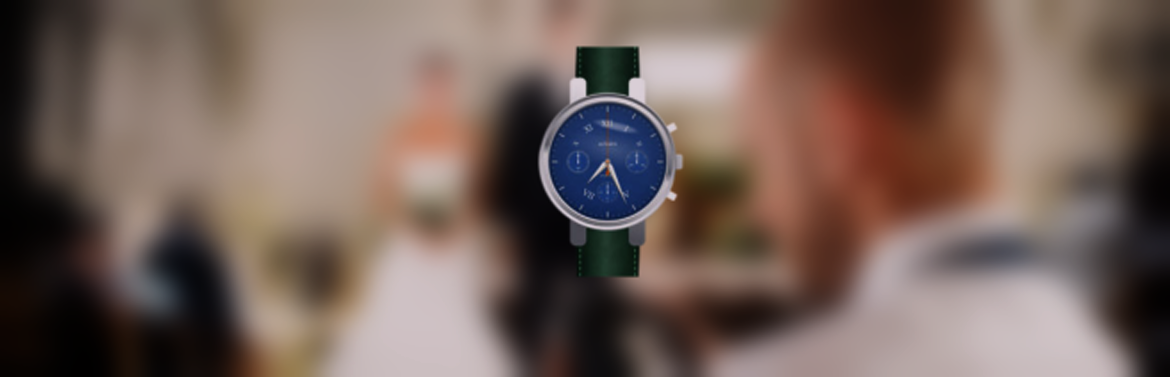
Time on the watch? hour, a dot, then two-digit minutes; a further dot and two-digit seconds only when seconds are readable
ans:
7.26
